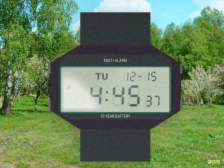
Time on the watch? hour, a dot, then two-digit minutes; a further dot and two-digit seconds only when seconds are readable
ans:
4.45.37
